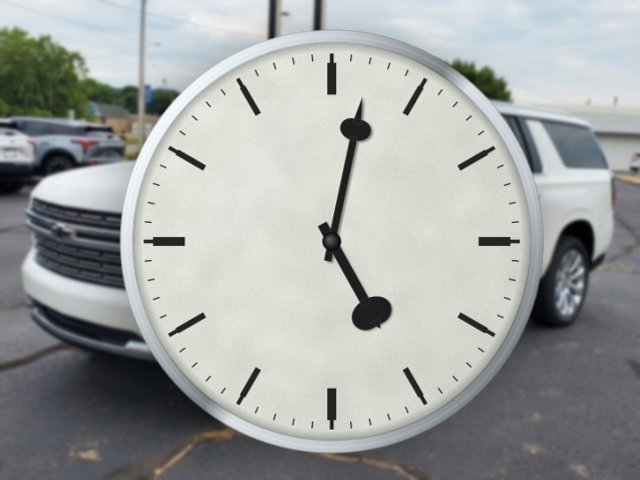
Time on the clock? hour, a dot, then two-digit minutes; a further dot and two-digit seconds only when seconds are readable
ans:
5.02
